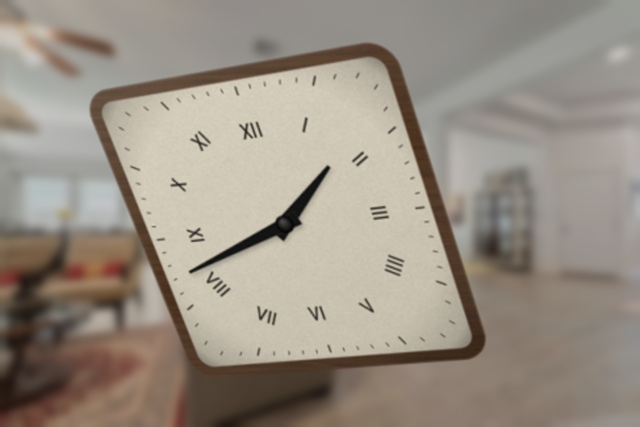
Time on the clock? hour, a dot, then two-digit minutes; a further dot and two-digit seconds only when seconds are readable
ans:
1.42
